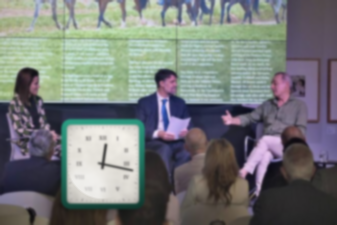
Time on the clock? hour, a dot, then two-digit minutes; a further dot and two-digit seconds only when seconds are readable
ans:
12.17
